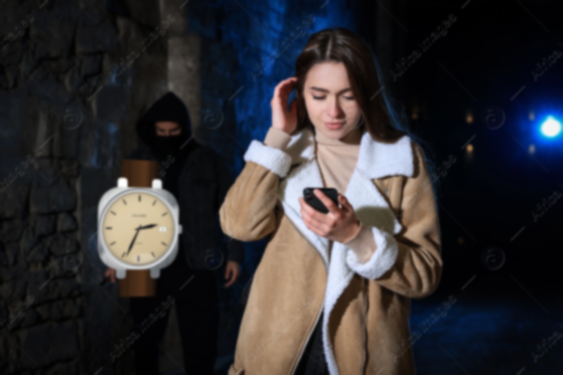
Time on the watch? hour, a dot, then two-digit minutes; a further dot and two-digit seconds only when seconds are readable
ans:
2.34
